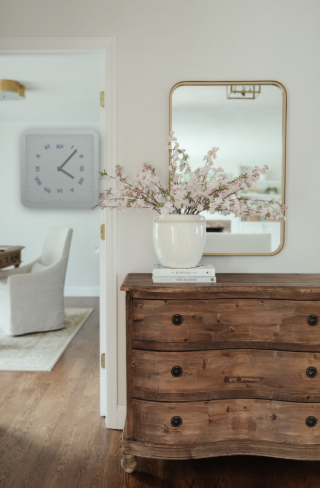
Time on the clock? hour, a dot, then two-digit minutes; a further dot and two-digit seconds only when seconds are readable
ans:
4.07
